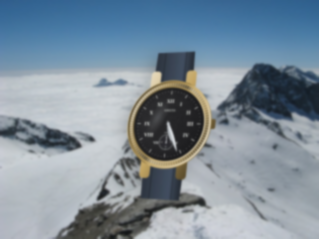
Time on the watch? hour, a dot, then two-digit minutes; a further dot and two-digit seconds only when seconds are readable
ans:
5.26
